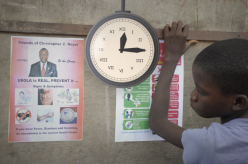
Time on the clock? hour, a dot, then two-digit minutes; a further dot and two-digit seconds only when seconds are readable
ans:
12.15
